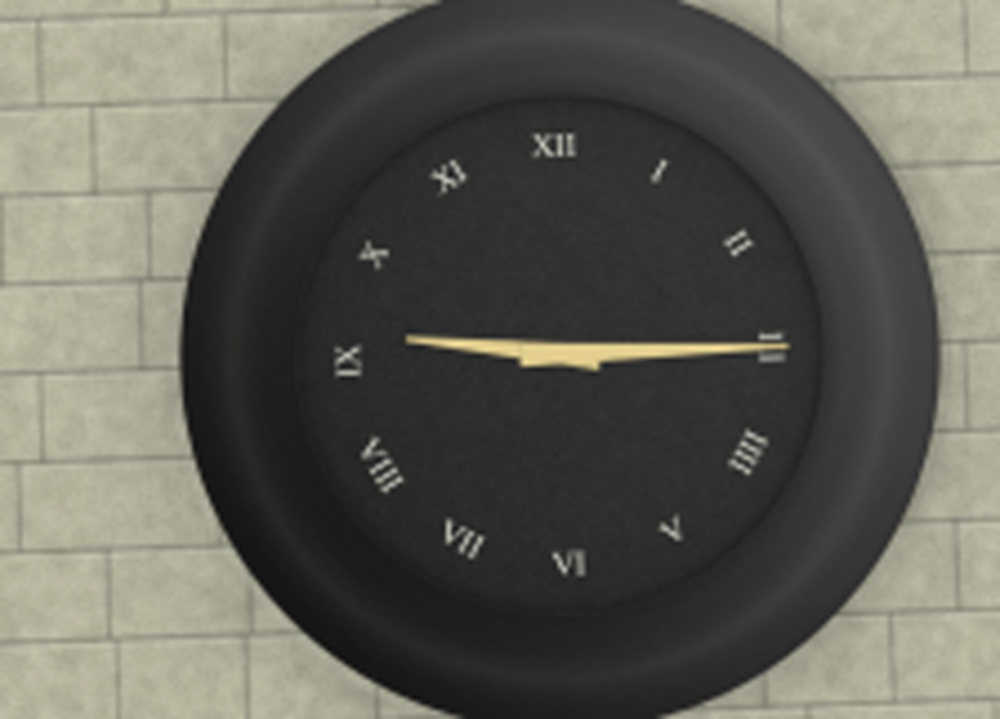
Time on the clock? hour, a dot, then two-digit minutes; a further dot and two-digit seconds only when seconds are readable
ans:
9.15
